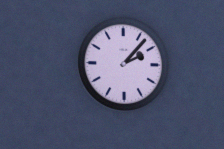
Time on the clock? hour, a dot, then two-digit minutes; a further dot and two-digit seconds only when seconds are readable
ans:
2.07
